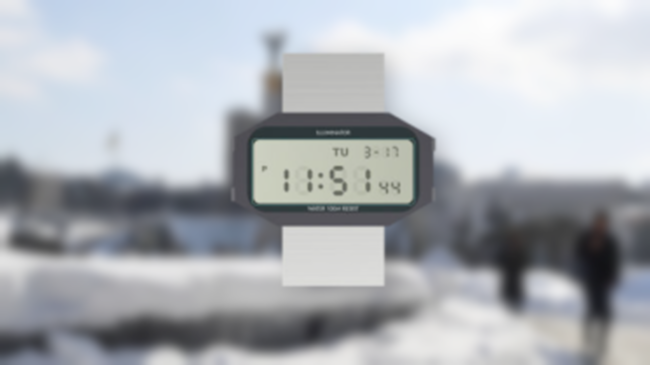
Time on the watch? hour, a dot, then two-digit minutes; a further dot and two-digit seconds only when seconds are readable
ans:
11.51.44
